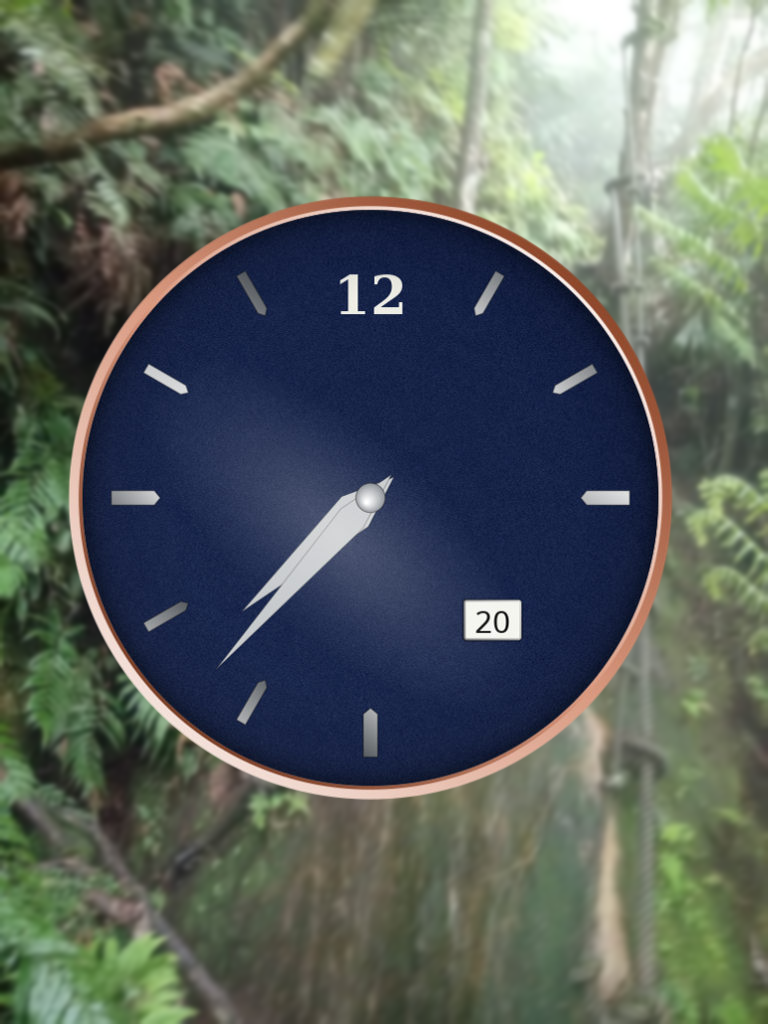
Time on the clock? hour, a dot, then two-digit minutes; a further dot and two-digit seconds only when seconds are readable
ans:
7.37
